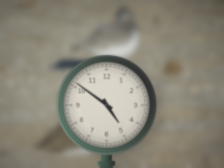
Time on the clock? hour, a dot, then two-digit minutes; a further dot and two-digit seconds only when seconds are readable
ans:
4.51
